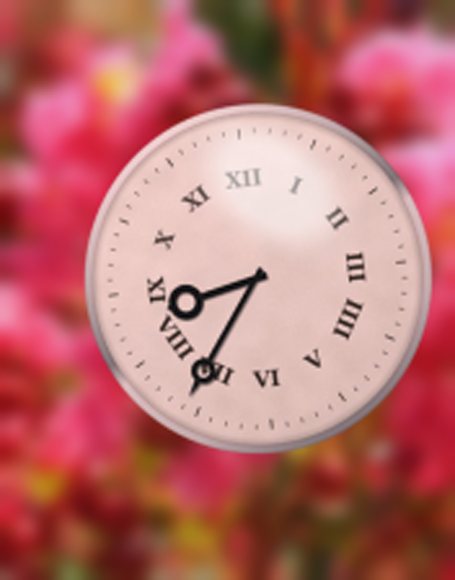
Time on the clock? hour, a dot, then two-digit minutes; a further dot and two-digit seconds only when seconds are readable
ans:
8.36
